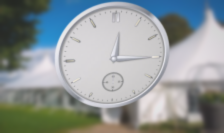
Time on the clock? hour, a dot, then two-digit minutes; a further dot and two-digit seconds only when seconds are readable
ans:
12.15
